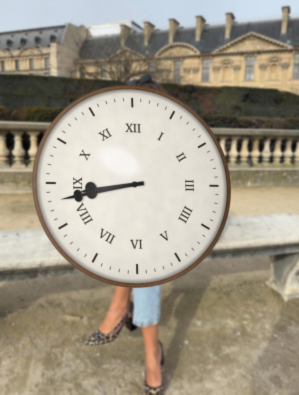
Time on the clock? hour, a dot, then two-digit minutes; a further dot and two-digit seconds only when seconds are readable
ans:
8.43
